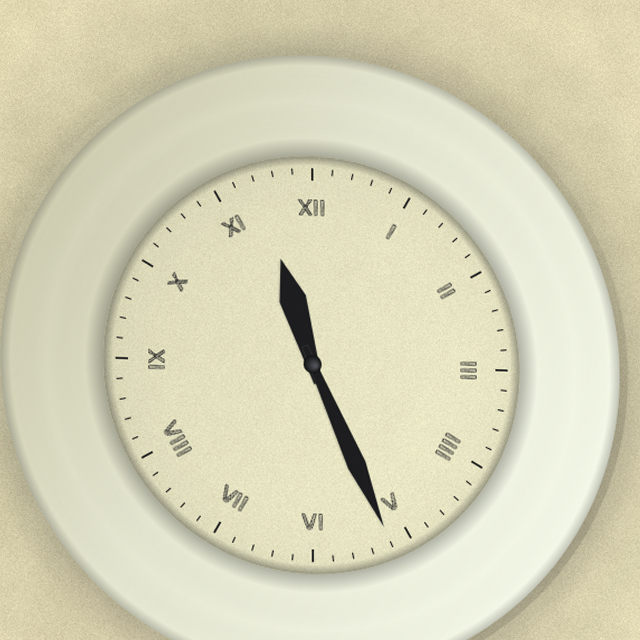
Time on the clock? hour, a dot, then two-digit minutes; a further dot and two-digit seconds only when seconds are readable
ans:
11.26
